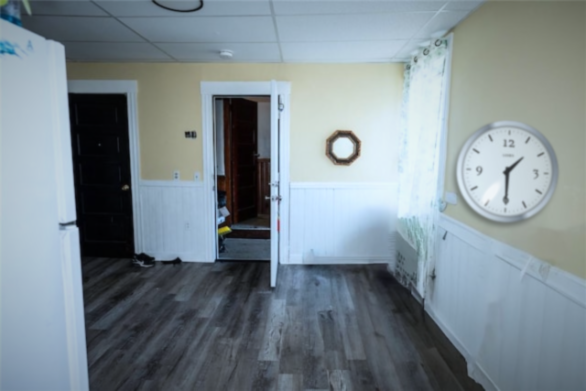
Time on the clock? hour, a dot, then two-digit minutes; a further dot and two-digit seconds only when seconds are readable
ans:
1.30
